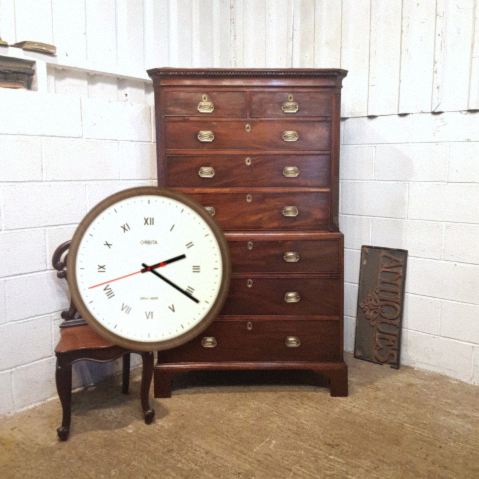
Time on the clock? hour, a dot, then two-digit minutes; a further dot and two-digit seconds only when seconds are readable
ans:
2.20.42
